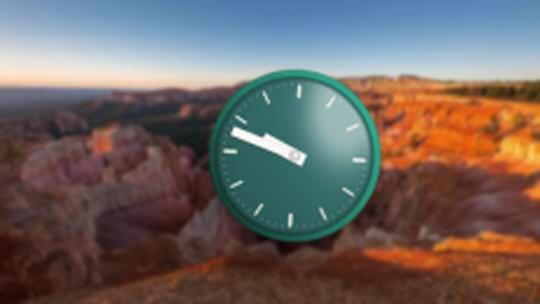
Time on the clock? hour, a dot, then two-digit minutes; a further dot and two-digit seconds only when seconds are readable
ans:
9.48
